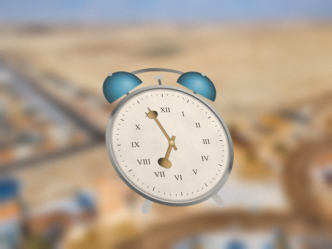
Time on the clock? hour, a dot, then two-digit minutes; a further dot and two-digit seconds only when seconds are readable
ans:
6.56
